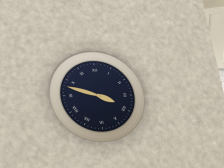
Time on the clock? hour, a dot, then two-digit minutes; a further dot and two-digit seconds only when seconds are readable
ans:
3.48
